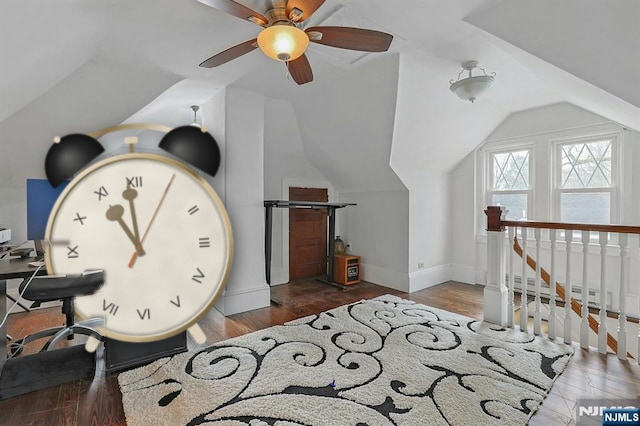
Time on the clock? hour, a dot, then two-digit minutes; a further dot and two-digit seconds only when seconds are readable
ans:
10.59.05
